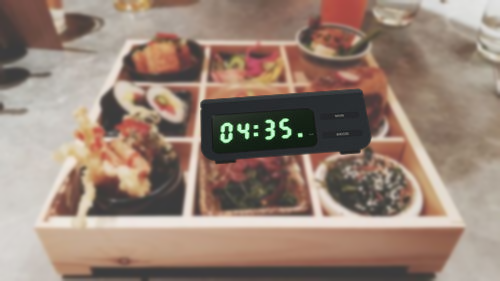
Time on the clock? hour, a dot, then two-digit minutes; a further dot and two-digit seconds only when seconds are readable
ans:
4.35
